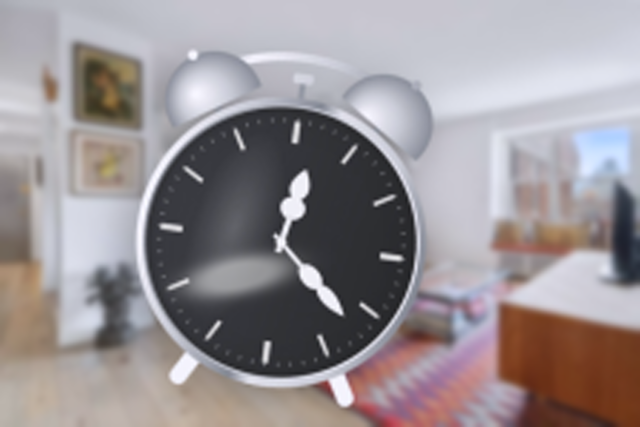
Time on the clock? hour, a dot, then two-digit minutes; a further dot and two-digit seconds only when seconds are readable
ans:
12.22
